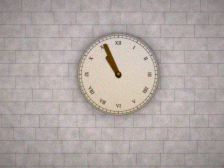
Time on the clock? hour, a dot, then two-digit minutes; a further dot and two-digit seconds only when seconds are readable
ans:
10.56
